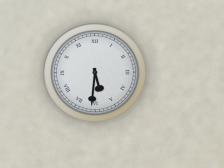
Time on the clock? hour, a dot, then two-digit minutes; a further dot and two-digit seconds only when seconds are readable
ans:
5.31
